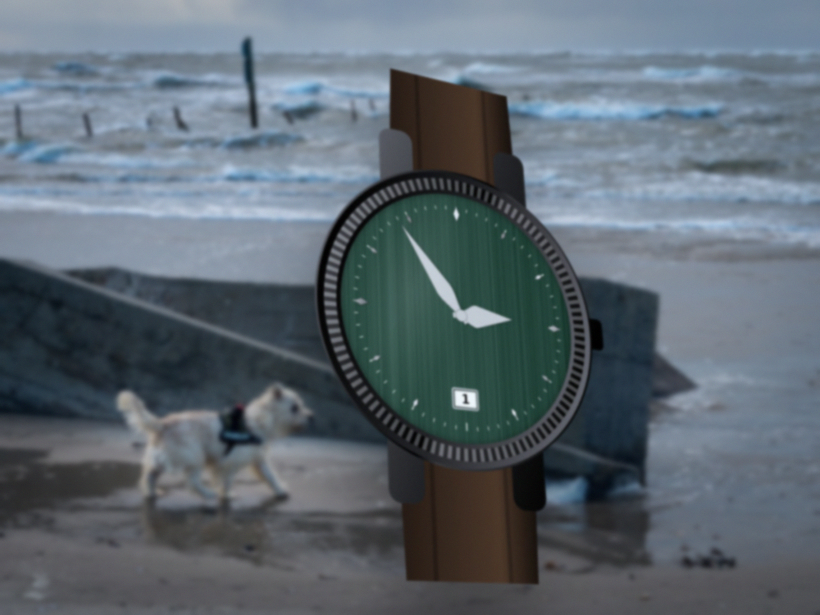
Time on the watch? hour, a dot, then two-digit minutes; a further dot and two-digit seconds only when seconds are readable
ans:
2.54
